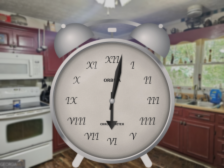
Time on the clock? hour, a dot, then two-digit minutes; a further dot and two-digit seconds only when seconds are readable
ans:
6.02
